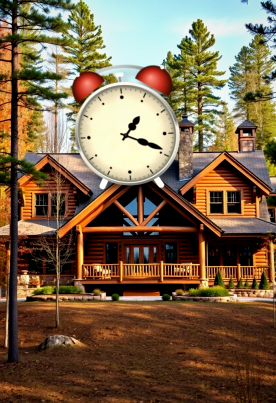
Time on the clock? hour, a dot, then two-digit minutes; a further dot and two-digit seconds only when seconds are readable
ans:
1.19
